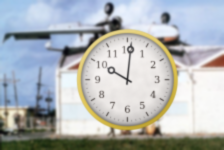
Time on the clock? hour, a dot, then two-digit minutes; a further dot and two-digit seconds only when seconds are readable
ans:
10.01
